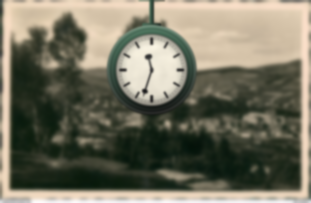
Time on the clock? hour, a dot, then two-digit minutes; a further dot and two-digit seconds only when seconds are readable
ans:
11.33
